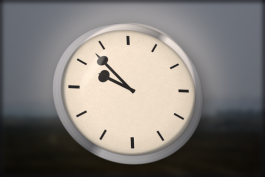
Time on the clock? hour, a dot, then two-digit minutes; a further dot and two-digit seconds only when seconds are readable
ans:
9.53
